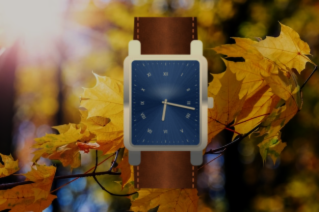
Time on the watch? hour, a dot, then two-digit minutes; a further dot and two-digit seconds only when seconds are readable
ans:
6.17
